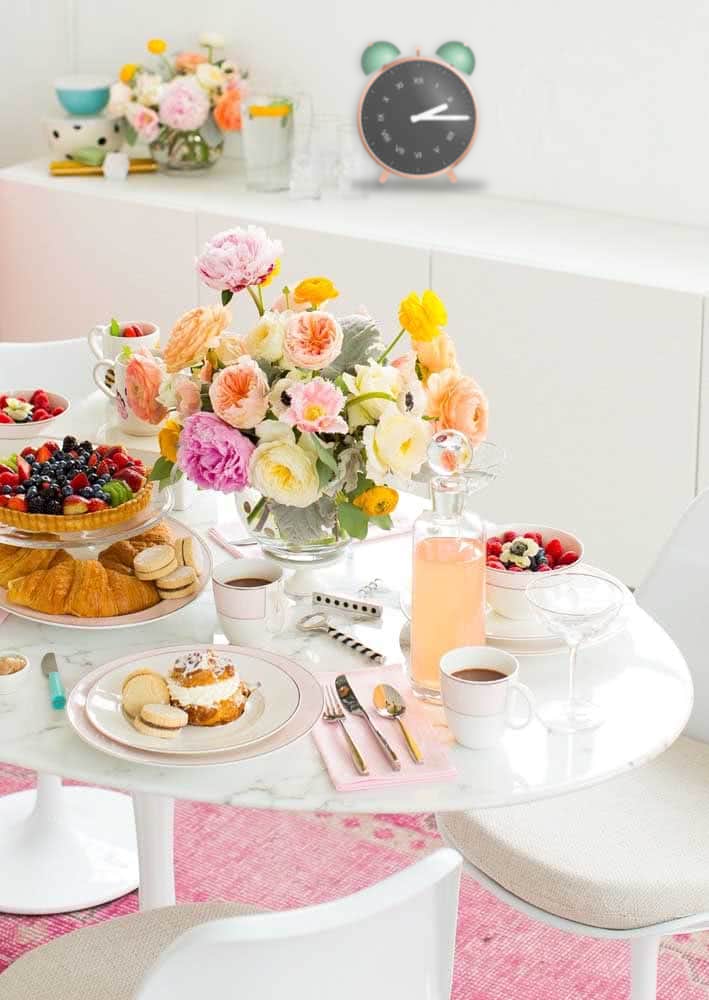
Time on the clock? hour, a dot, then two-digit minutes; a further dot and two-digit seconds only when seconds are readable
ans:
2.15
